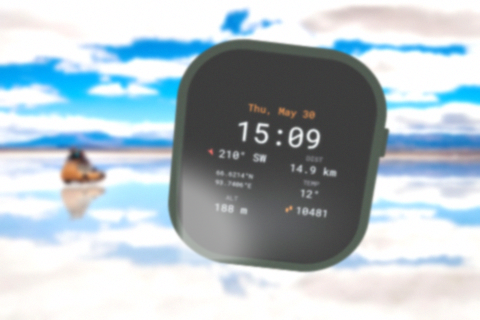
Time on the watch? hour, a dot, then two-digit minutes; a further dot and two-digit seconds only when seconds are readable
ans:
15.09
